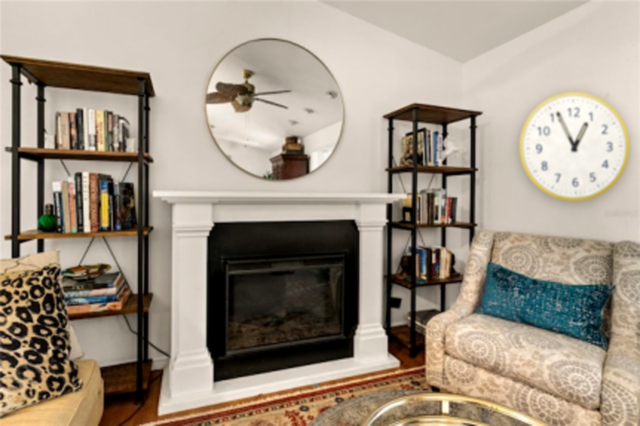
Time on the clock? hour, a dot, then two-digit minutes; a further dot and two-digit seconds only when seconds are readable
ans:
12.56
